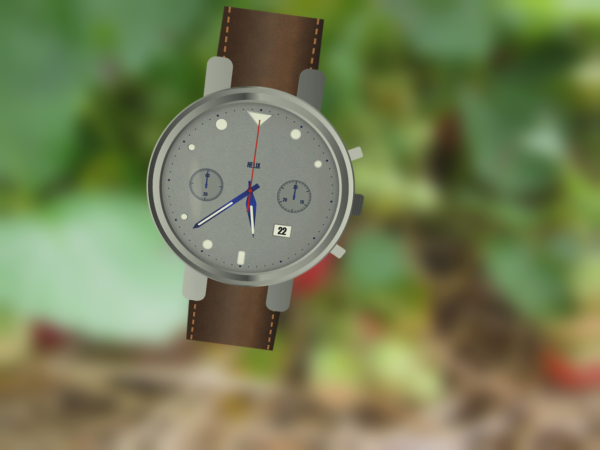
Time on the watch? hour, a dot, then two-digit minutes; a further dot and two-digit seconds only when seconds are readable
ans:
5.38
